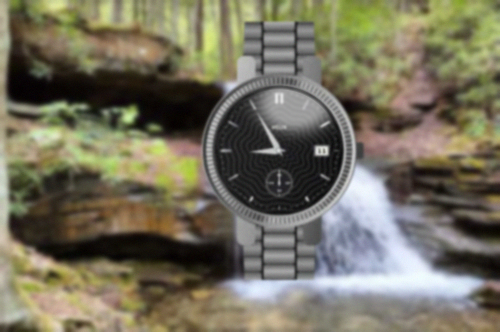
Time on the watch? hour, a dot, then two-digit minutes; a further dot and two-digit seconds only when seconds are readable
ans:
8.55
